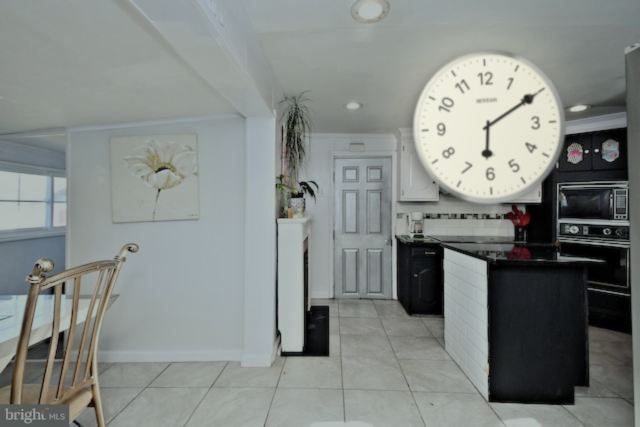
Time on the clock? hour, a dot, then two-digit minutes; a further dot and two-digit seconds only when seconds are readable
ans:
6.10
